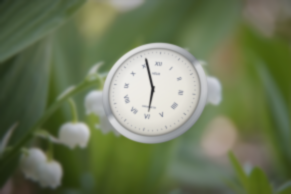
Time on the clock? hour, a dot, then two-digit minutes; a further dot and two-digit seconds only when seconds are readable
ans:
5.56
